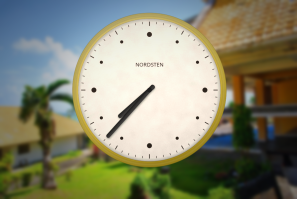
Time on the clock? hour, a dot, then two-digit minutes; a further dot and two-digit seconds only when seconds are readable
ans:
7.37
